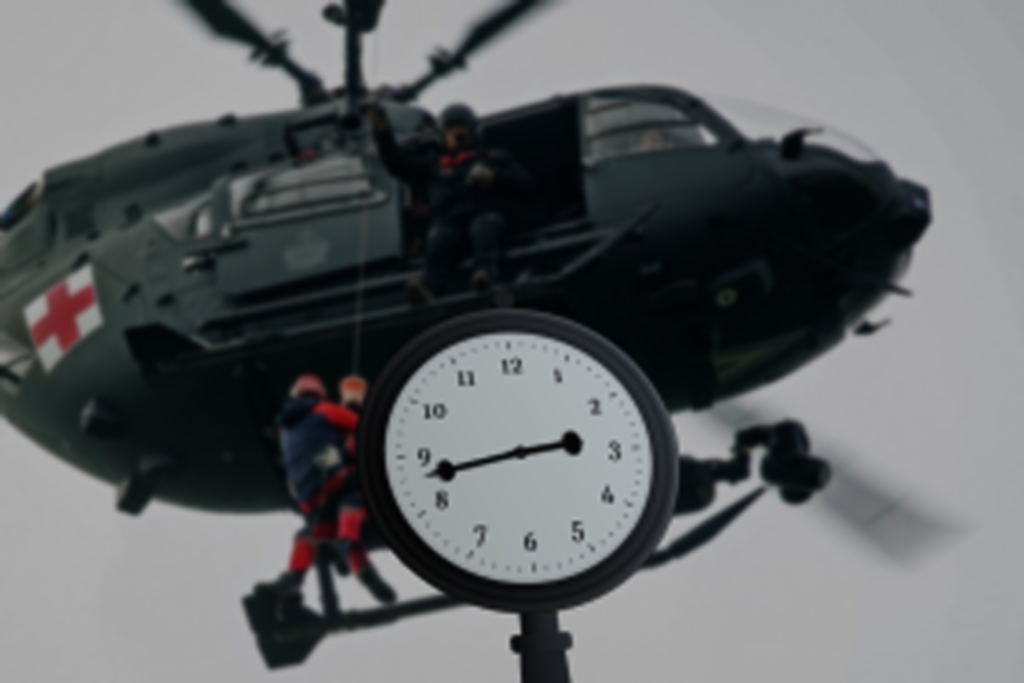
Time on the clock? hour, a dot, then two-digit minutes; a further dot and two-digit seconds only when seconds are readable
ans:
2.43
